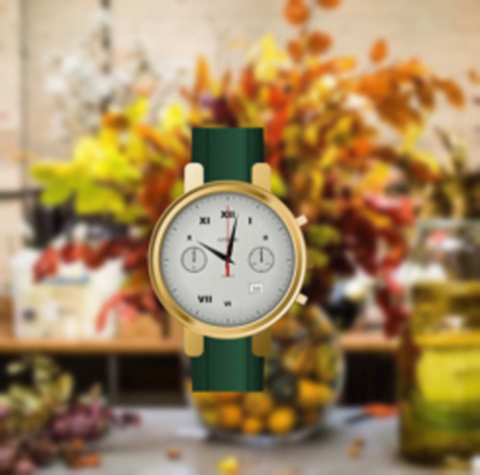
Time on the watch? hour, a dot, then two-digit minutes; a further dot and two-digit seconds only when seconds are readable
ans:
10.02
